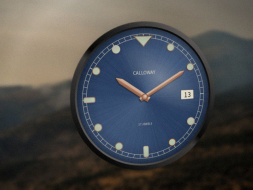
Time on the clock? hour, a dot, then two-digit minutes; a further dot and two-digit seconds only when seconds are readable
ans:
10.10
